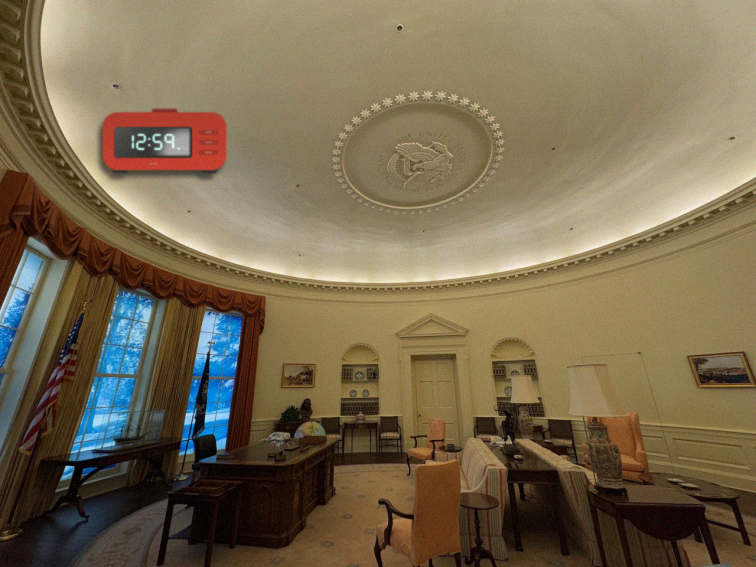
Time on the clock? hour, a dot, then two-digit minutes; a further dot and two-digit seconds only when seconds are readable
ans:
12.59
